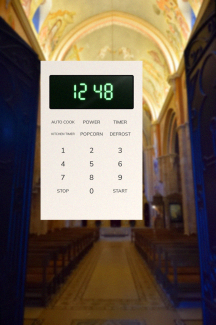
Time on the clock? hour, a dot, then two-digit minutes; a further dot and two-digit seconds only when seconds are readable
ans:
12.48
